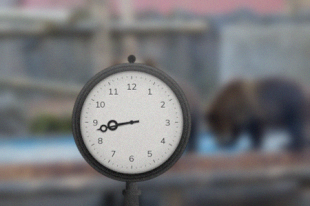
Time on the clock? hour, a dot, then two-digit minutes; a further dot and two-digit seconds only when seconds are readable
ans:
8.43
